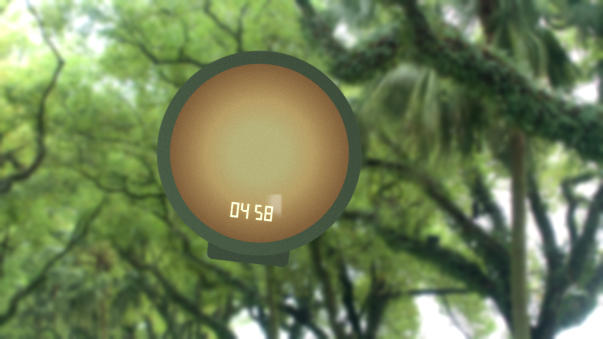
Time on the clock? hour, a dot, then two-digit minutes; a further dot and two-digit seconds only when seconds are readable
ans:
4.58
